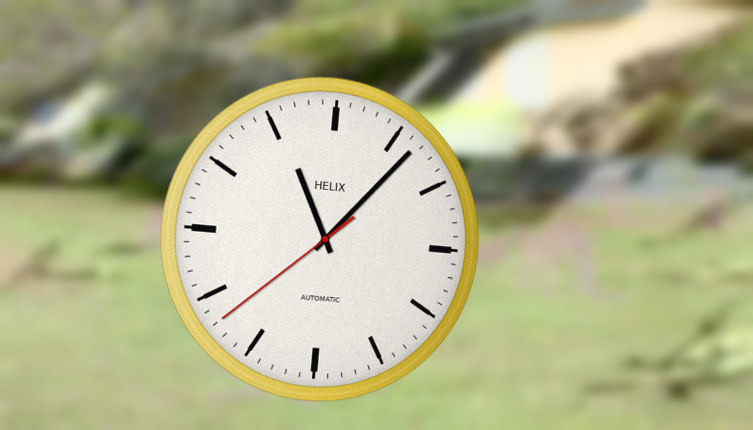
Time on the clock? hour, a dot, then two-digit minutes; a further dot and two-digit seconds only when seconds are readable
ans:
11.06.38
